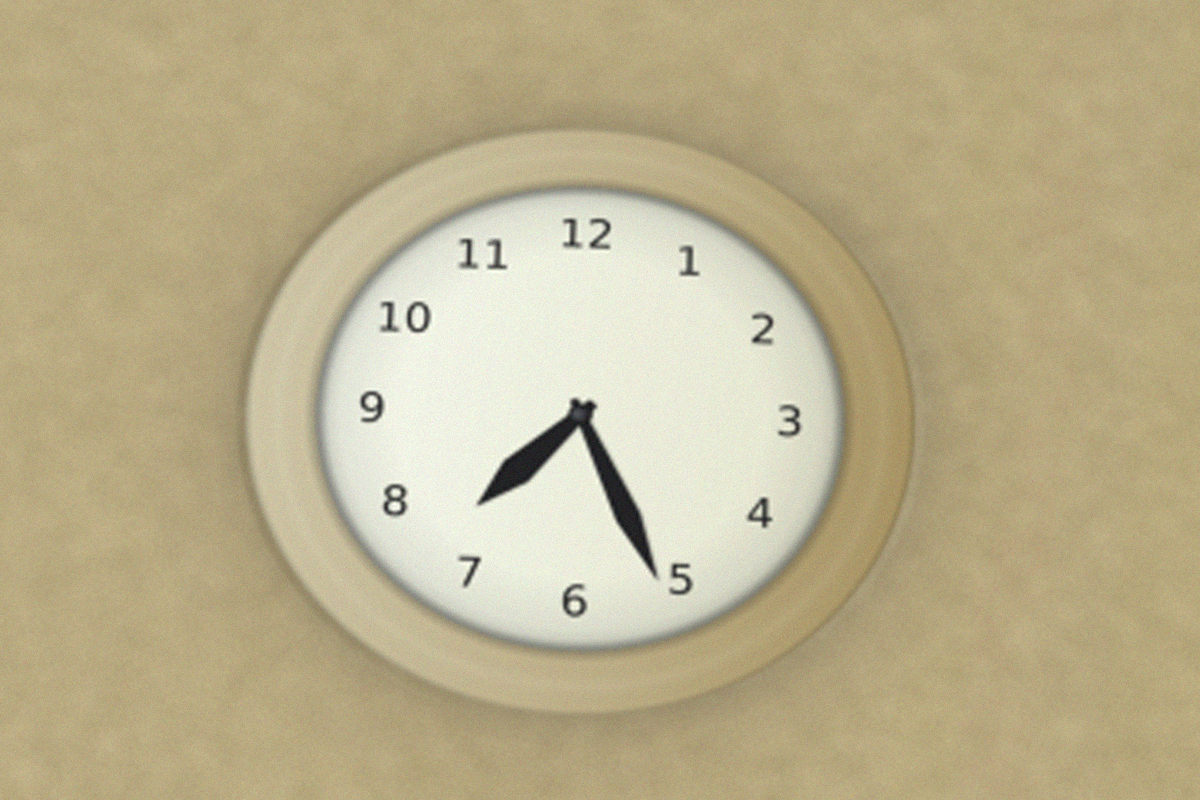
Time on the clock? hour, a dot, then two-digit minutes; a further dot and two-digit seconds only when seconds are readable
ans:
7.26
